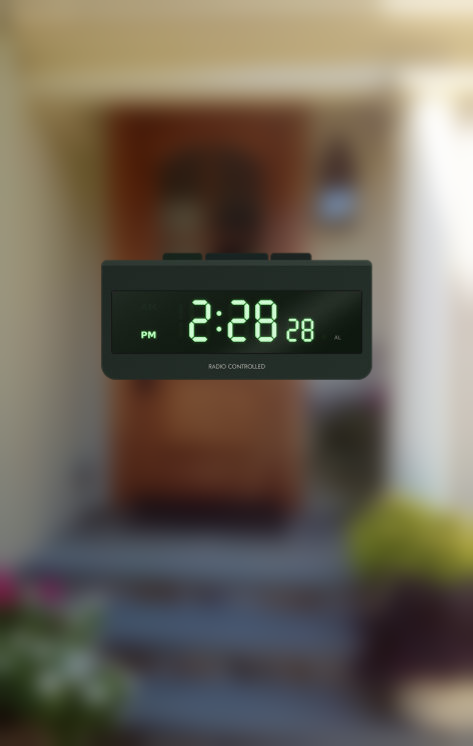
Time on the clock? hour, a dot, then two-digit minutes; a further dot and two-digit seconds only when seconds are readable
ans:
2.28.28
